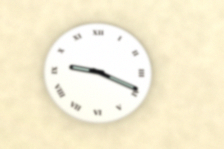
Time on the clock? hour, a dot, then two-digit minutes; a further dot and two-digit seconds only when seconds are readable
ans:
9.19
